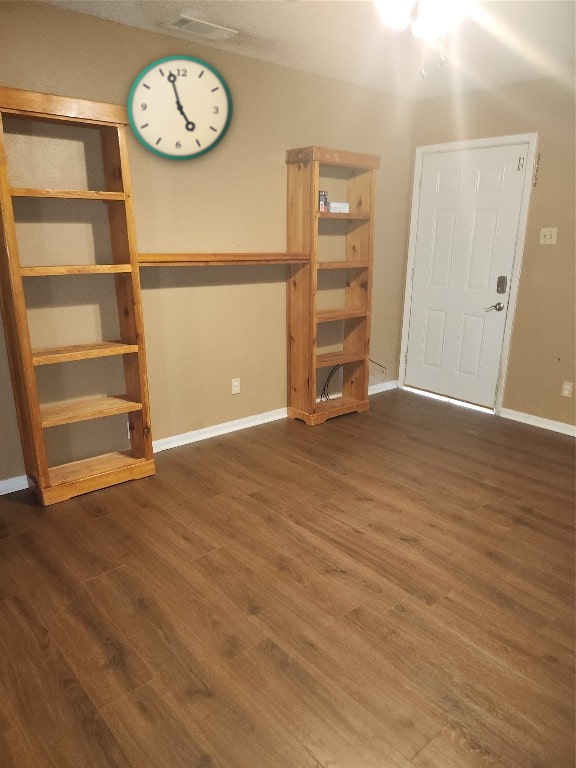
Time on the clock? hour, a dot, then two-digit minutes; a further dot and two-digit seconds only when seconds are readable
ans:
4.57
